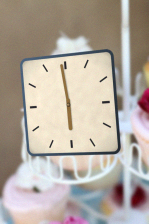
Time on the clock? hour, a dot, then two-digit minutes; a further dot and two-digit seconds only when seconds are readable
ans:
5.59
